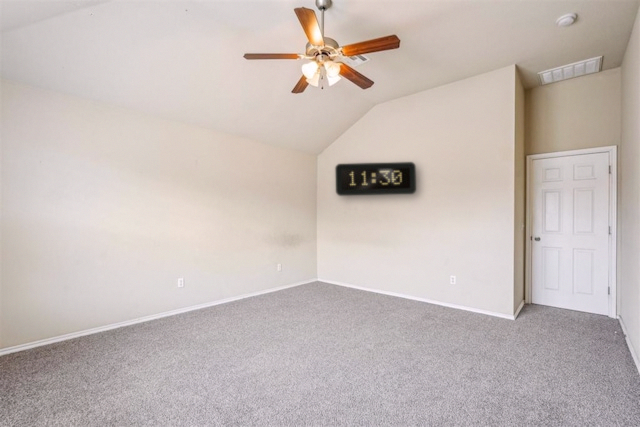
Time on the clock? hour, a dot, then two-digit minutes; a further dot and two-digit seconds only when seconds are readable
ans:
11.30
